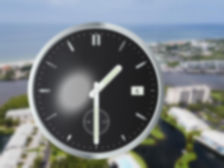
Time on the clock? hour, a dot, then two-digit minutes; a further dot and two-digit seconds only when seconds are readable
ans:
1.30
